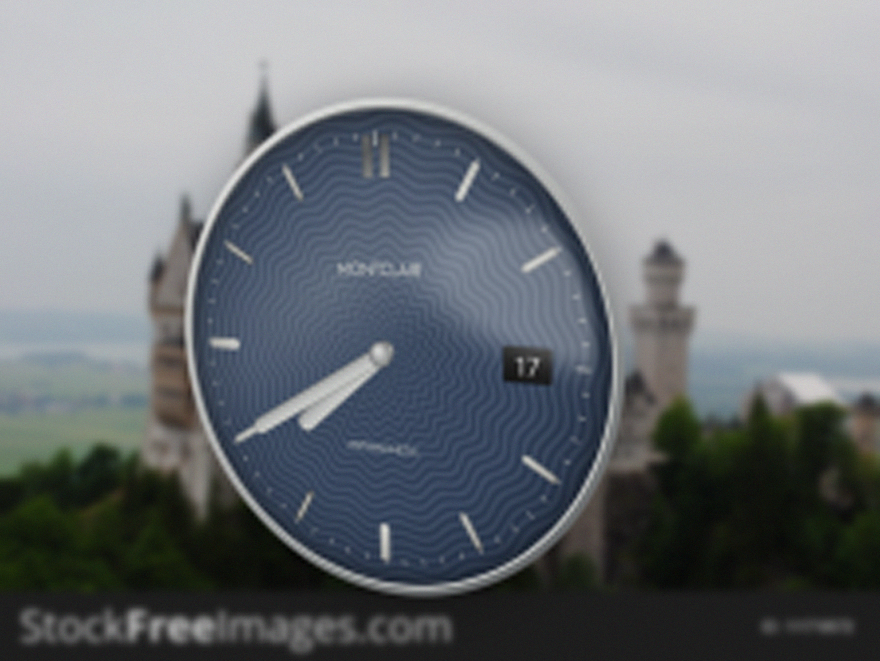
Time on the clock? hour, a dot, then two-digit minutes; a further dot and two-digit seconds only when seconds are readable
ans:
7.40
